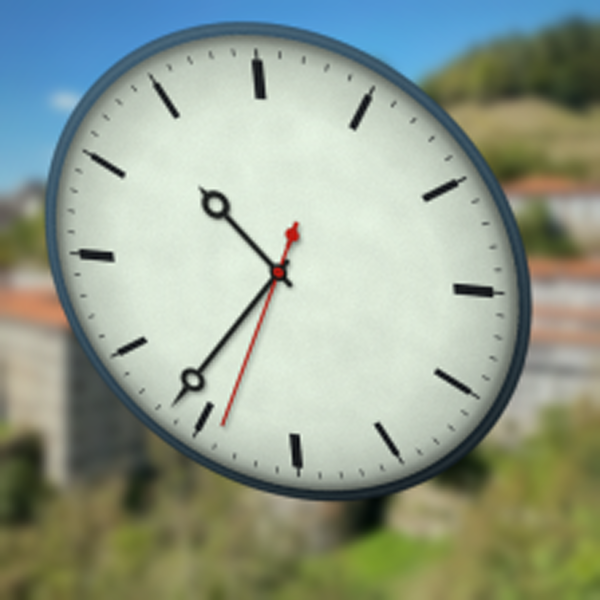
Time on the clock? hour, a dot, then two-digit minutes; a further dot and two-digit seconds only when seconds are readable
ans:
10.36.34
